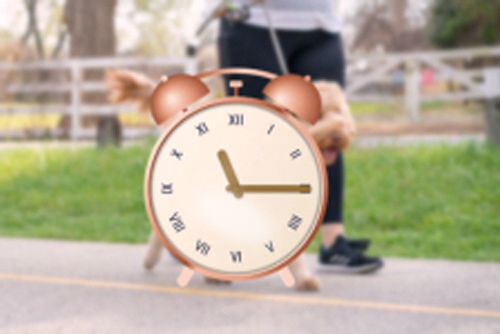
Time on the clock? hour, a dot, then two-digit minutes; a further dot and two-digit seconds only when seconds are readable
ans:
11.15
